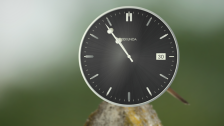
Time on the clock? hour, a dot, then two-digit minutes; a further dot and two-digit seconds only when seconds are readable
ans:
10.54
